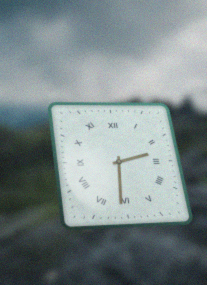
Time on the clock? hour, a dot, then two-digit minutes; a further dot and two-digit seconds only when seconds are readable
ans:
2.31
